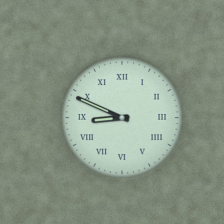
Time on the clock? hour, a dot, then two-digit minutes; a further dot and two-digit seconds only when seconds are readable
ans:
8.49
